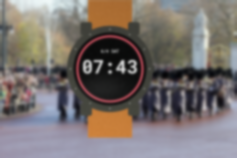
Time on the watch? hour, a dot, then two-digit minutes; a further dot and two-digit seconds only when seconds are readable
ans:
7.43
